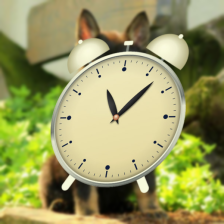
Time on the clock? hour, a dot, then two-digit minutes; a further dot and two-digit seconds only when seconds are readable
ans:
11.07
